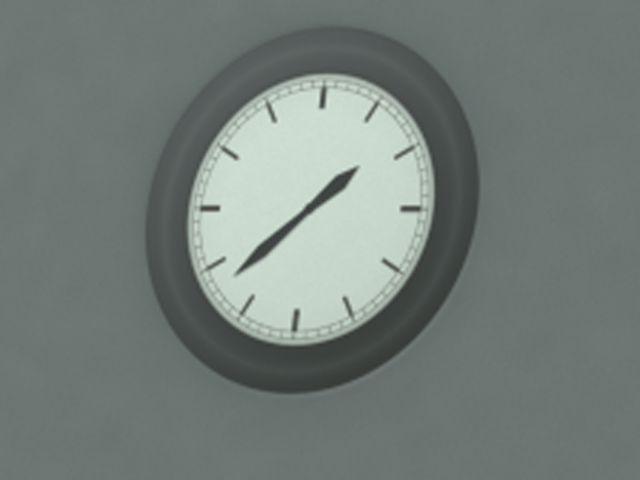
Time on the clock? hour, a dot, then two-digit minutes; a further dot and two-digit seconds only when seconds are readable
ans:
1.38
